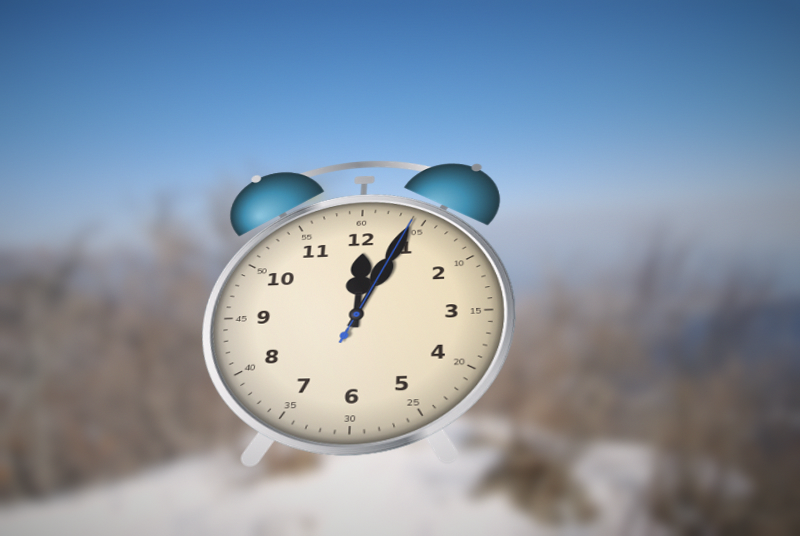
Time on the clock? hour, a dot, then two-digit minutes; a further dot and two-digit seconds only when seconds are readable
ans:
12.04.04
